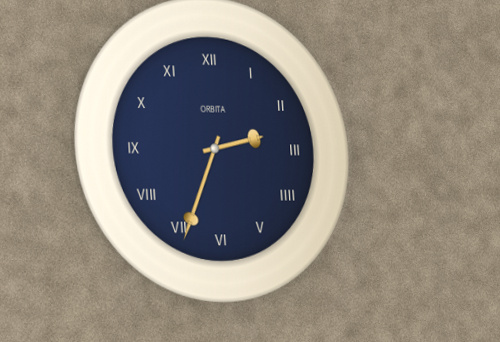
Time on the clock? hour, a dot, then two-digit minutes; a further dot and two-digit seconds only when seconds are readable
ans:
2.34
